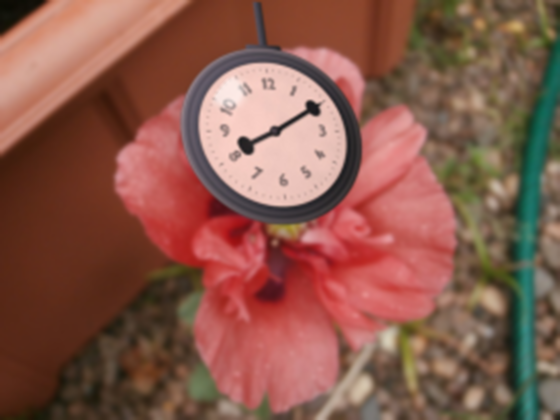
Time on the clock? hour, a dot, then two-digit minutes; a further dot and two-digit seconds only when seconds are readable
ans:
8.10
